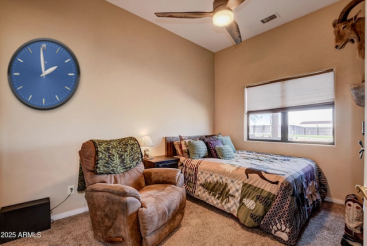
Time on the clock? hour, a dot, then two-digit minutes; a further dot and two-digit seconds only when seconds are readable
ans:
1.59
